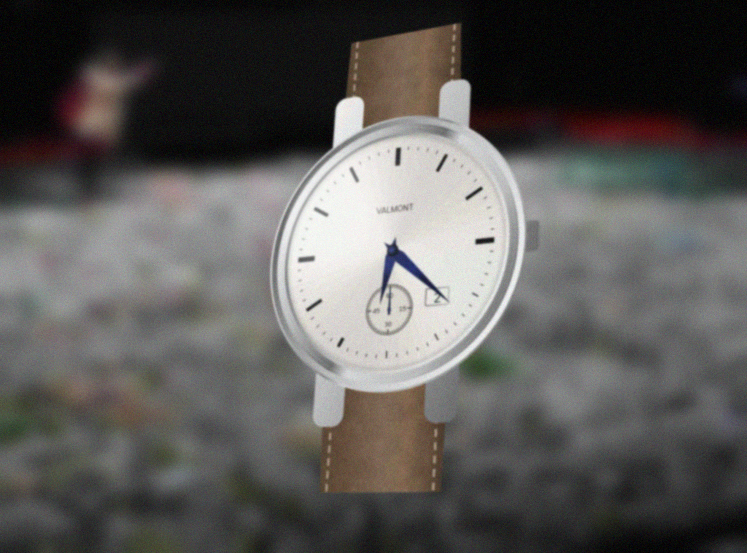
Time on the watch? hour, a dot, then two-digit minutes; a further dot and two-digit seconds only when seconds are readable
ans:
6.22
